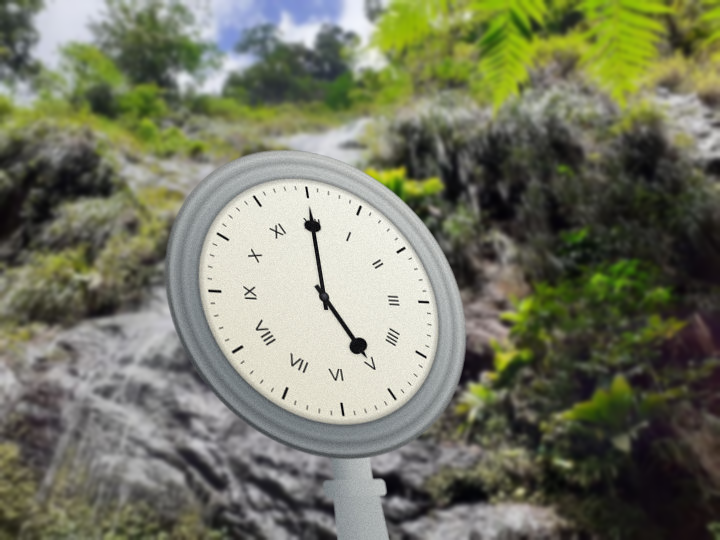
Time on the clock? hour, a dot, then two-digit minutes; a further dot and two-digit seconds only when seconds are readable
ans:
5.00
